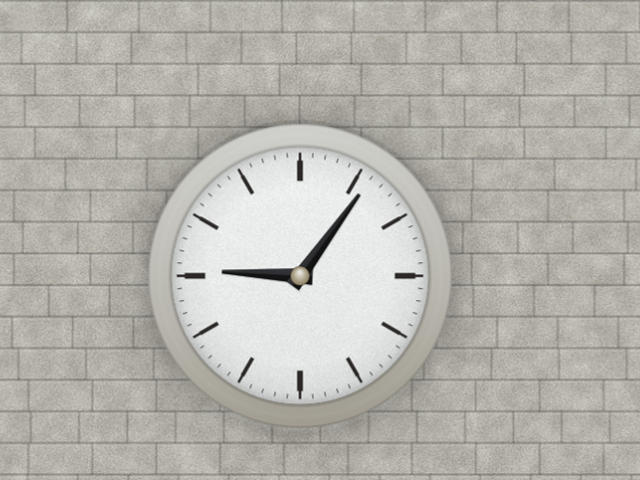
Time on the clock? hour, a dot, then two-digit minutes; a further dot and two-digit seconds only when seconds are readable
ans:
9.06
